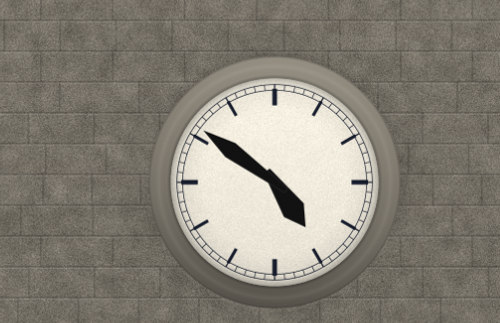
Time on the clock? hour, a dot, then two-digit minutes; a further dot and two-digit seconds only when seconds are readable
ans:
4.51
